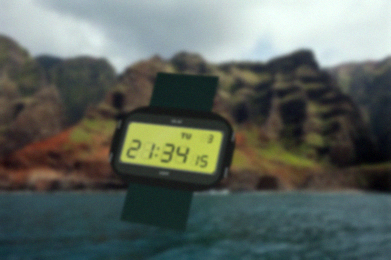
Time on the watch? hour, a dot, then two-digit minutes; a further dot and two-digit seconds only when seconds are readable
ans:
21.34.15
